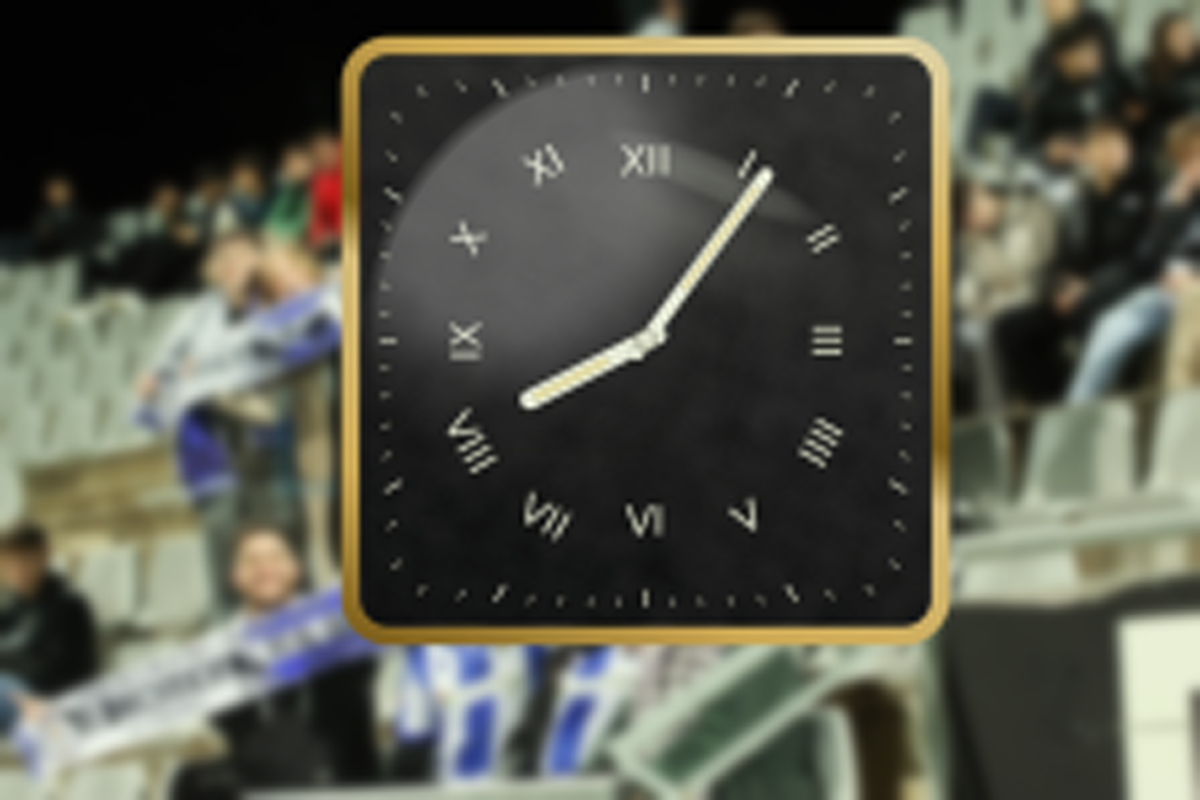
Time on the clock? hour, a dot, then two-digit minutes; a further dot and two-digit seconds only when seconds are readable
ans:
8.06
